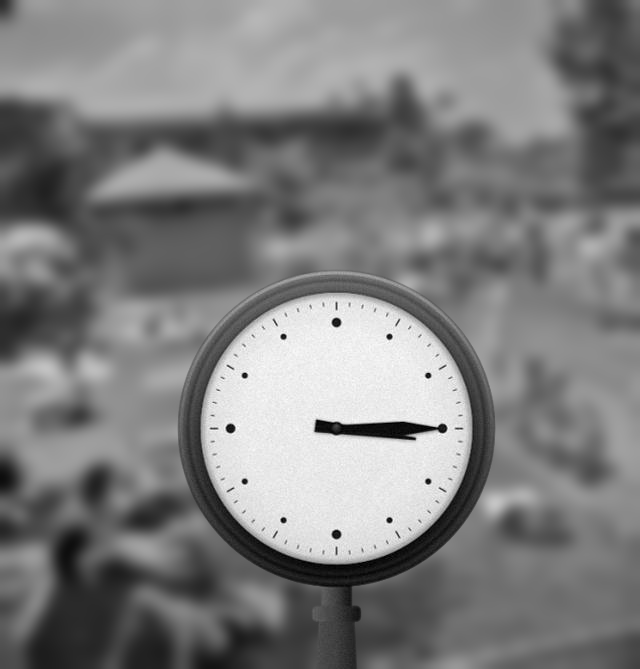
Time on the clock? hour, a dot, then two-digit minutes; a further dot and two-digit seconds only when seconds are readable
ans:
3.15
